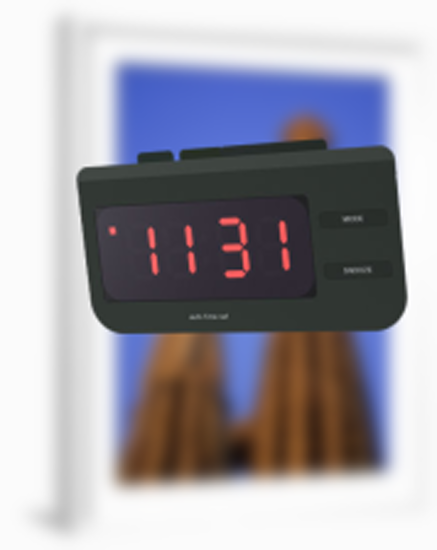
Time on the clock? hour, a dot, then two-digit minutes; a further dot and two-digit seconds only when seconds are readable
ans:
11.31
